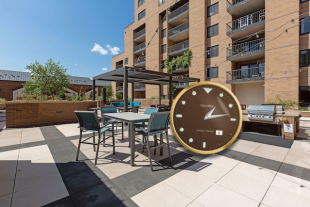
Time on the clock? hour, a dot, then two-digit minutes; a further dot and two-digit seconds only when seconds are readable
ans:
1.13
